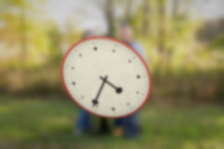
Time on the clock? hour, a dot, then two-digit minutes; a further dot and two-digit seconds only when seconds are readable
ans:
4.36
